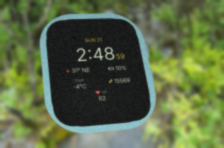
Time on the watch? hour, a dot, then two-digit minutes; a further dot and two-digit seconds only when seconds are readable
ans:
2.48
